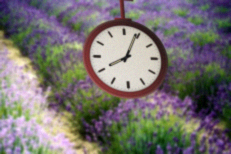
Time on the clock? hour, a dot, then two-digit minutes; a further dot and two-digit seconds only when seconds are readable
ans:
8.04
